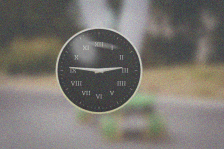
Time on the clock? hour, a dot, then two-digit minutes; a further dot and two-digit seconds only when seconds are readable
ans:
2.46
